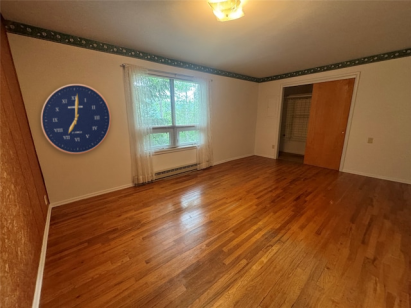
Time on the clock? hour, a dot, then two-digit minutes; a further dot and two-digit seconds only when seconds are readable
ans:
7.01
